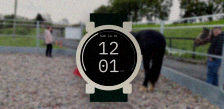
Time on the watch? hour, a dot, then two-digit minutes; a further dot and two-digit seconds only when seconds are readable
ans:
12.01
